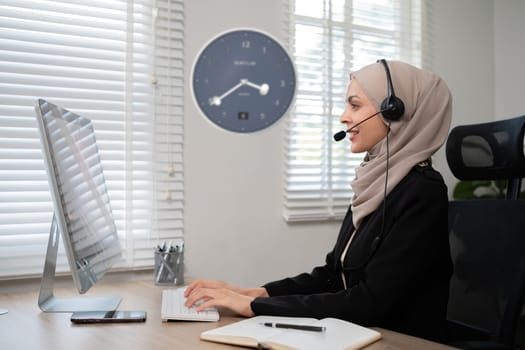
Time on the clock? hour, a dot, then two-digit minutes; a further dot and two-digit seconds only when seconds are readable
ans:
3.39
